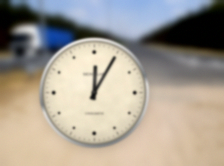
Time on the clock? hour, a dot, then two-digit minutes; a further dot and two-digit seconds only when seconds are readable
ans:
12.05
